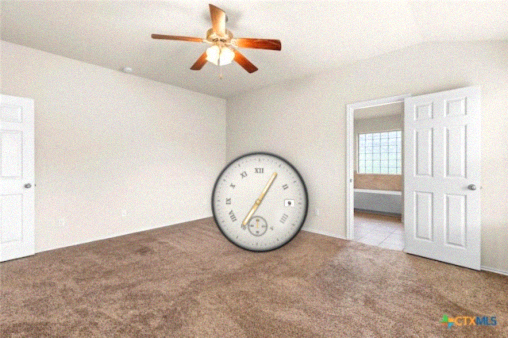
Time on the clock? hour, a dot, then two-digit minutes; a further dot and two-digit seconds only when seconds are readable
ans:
7.05
